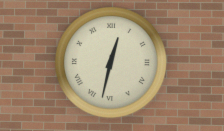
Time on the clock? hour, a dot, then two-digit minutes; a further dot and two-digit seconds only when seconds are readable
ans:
12.32
